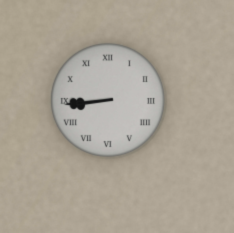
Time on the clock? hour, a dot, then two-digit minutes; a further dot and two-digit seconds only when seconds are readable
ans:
8.44
